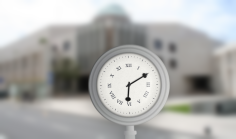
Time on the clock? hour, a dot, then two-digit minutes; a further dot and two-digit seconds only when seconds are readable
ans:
6.10
